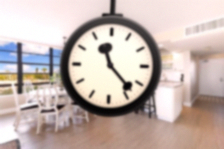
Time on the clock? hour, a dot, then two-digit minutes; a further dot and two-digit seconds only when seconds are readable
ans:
11.23
